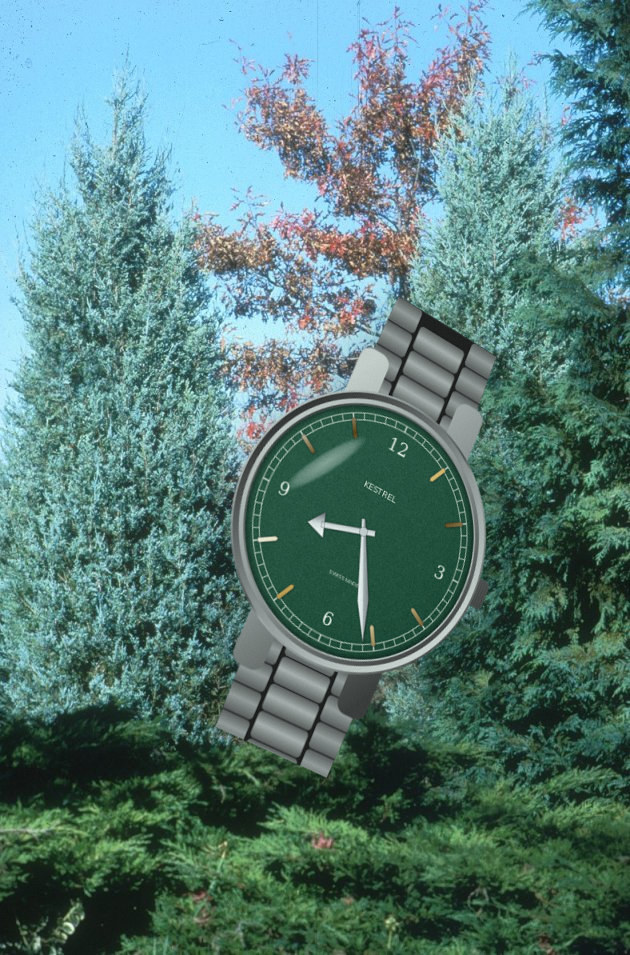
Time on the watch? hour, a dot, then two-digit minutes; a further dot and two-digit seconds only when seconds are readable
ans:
8.26
